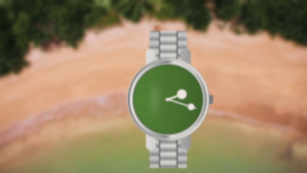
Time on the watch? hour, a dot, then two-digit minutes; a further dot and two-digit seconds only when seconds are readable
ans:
2.18
